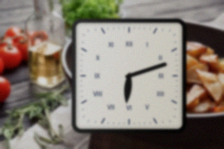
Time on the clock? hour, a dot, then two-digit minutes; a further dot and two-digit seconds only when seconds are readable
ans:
6.12
